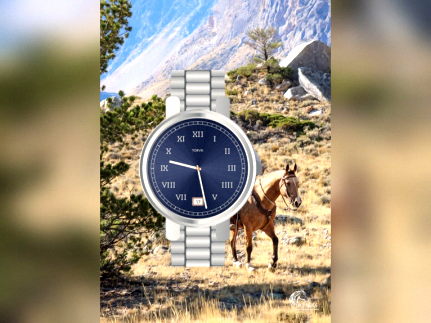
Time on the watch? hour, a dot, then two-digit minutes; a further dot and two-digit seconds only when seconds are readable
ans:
9.28
